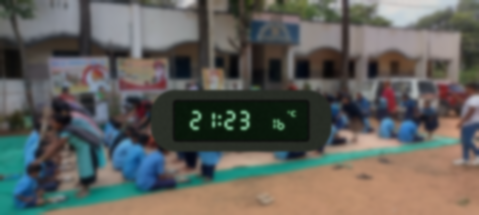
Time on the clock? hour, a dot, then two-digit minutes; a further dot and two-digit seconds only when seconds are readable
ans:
21.23
